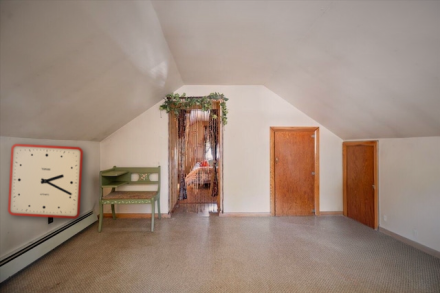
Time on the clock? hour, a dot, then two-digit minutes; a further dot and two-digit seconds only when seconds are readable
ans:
2.19
